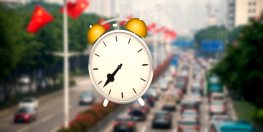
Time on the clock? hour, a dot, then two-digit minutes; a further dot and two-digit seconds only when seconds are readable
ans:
7.38
